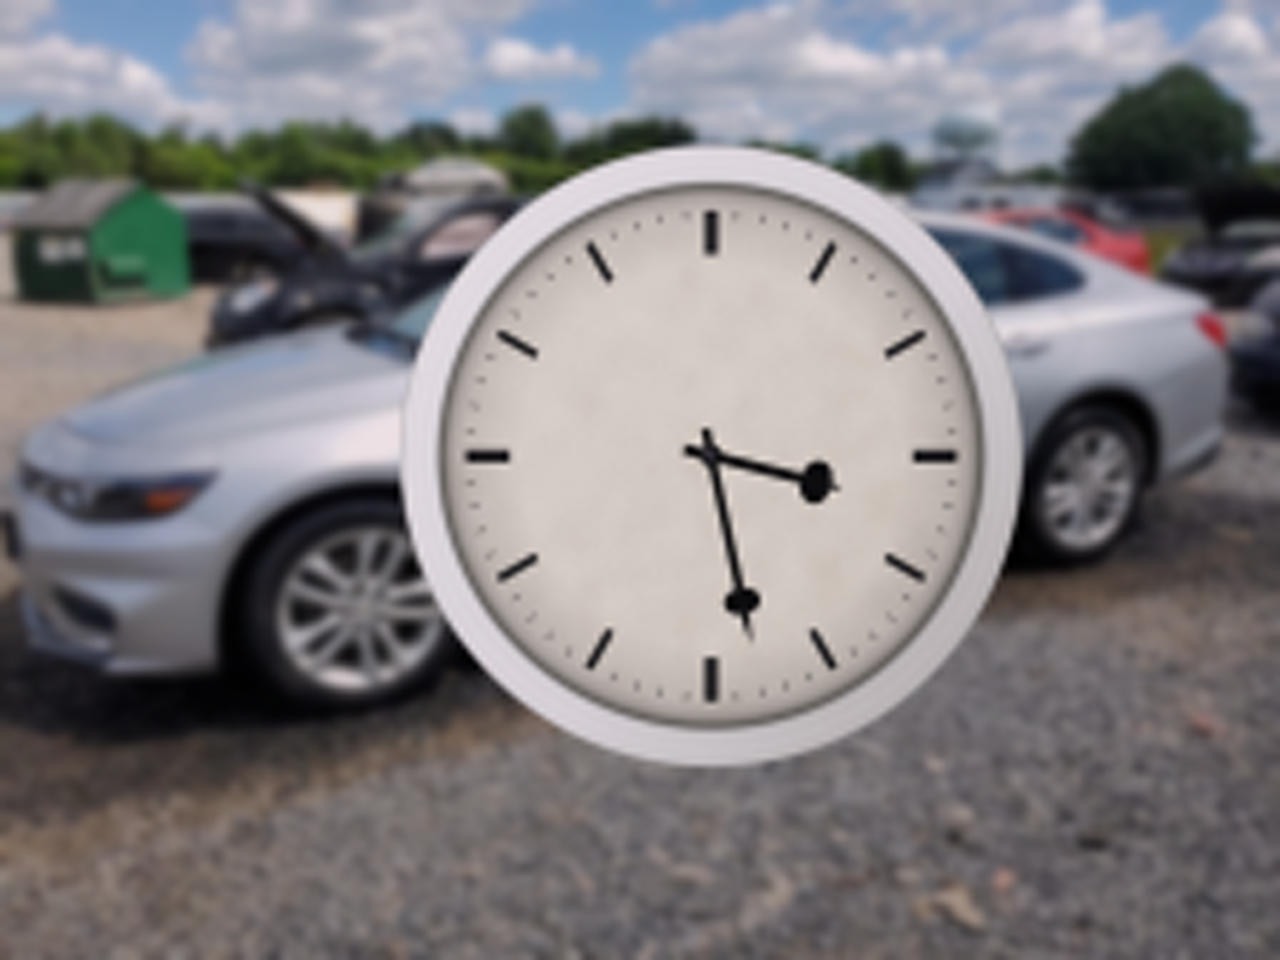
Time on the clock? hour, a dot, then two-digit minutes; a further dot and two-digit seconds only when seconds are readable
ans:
3.28
